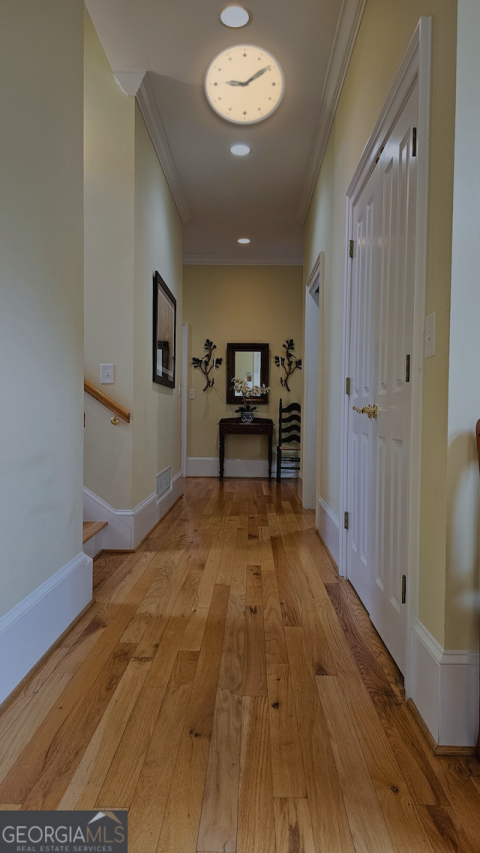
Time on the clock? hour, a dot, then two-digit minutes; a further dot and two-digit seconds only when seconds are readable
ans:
9.09
